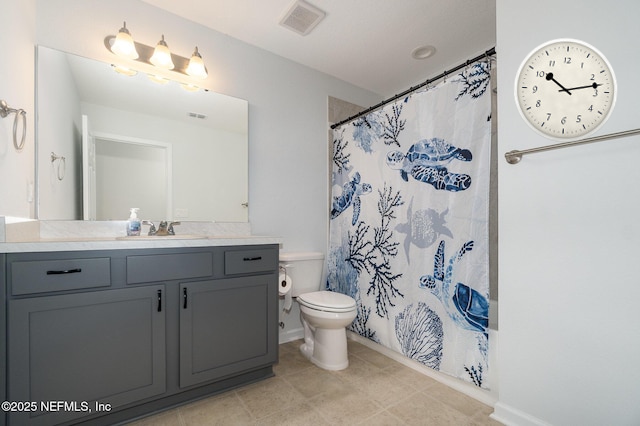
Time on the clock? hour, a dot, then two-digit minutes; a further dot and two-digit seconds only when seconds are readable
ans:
10.13
